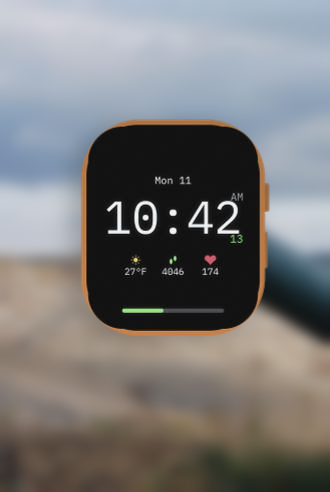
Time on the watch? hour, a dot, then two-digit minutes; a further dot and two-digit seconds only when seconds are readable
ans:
10.42.13
